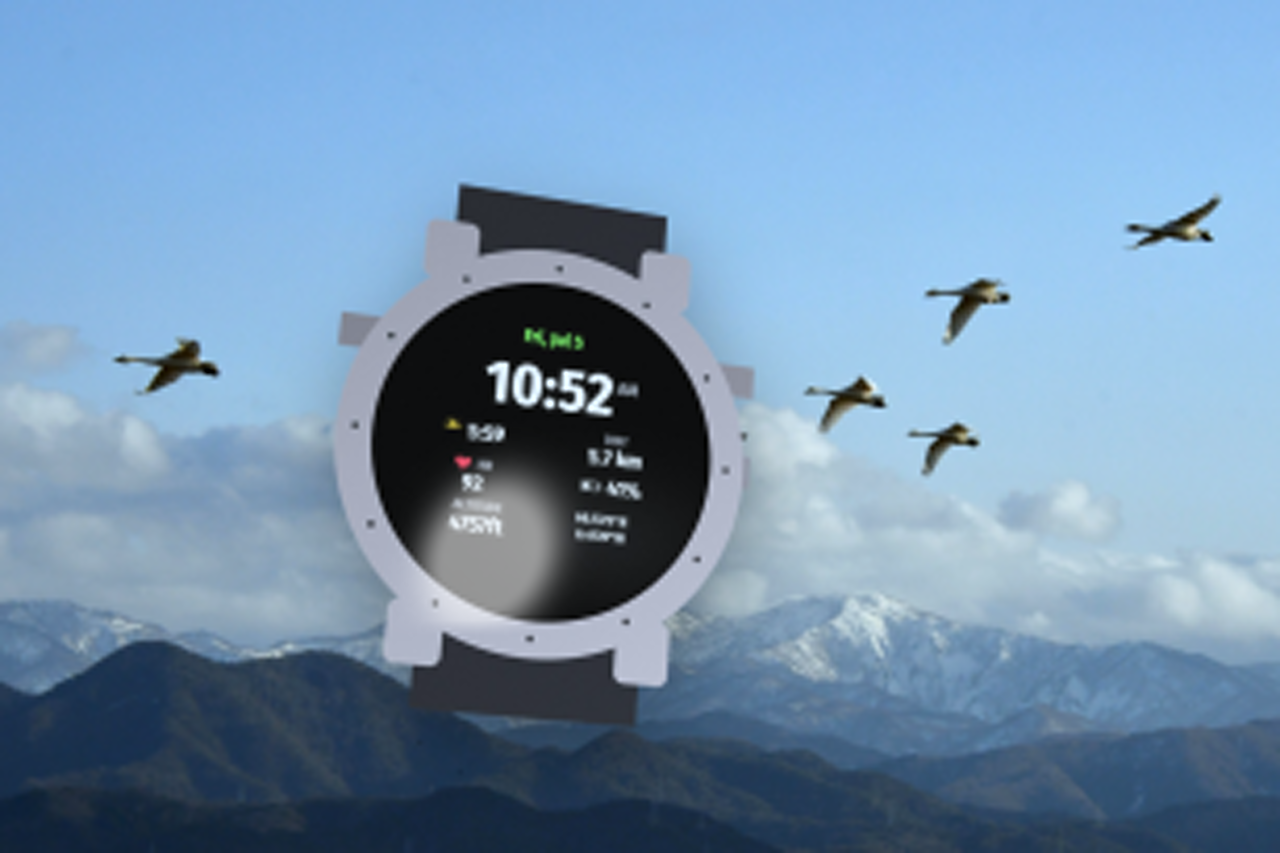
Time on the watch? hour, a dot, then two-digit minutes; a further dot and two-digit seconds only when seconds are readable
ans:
10.52
